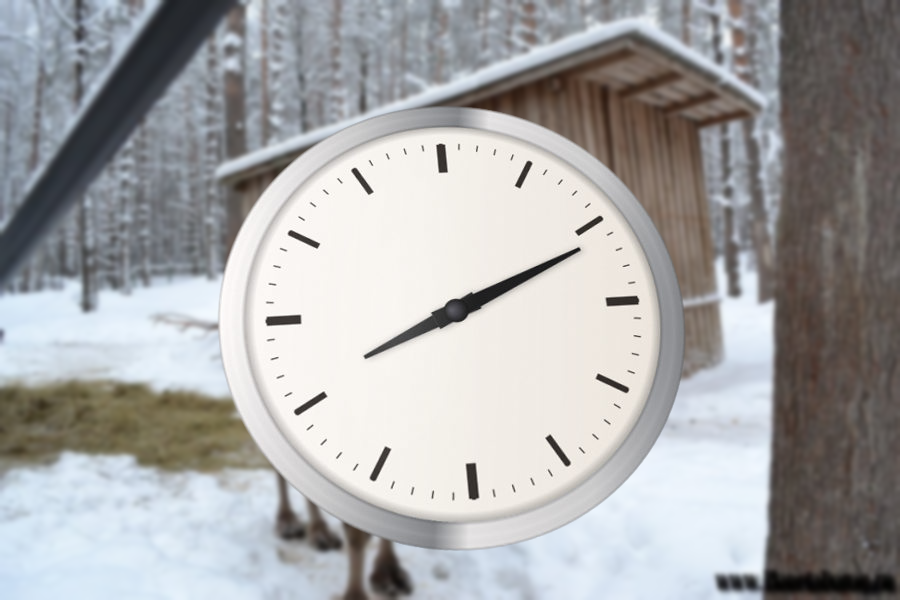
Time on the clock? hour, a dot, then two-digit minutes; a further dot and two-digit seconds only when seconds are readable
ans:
8.11
